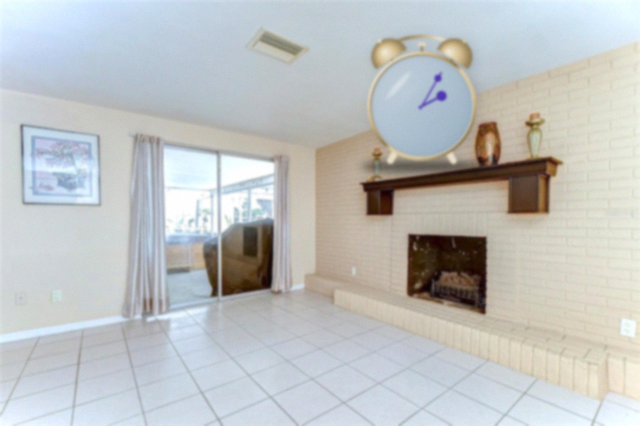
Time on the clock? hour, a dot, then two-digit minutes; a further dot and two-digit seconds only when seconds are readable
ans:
2.05
